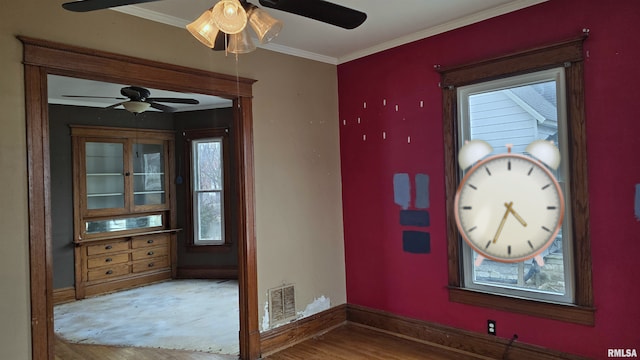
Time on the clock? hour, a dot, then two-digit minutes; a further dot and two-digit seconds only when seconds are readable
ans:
4.34
